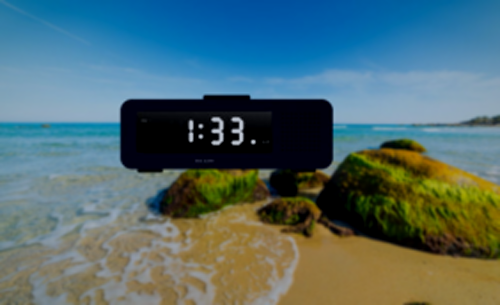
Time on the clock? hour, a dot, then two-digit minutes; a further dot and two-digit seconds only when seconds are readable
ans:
1.33
